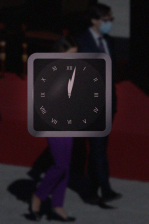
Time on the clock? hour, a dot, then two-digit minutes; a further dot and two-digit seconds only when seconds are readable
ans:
12.02
